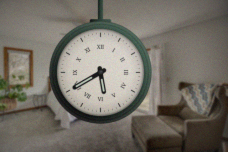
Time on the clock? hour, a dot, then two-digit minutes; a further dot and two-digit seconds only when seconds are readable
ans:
5.40
